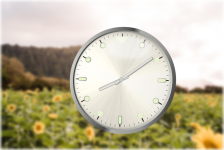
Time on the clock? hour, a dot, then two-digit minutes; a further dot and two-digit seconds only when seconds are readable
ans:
8.09
